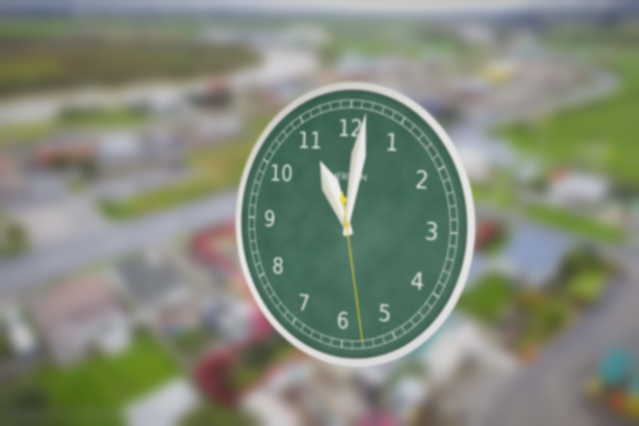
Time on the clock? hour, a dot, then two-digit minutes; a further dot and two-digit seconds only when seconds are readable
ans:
11.01.28
